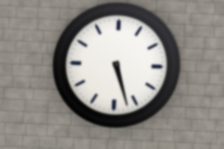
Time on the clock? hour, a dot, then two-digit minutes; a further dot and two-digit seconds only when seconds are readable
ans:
5.27
